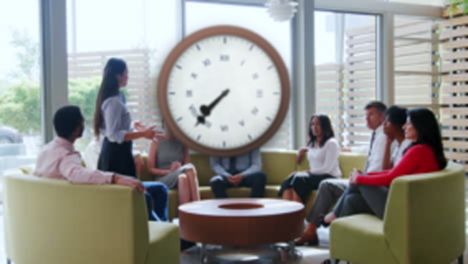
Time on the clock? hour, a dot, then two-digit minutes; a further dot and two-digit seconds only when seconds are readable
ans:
7.37
